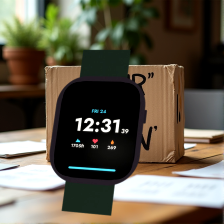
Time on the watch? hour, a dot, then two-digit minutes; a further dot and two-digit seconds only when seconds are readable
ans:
12.31
